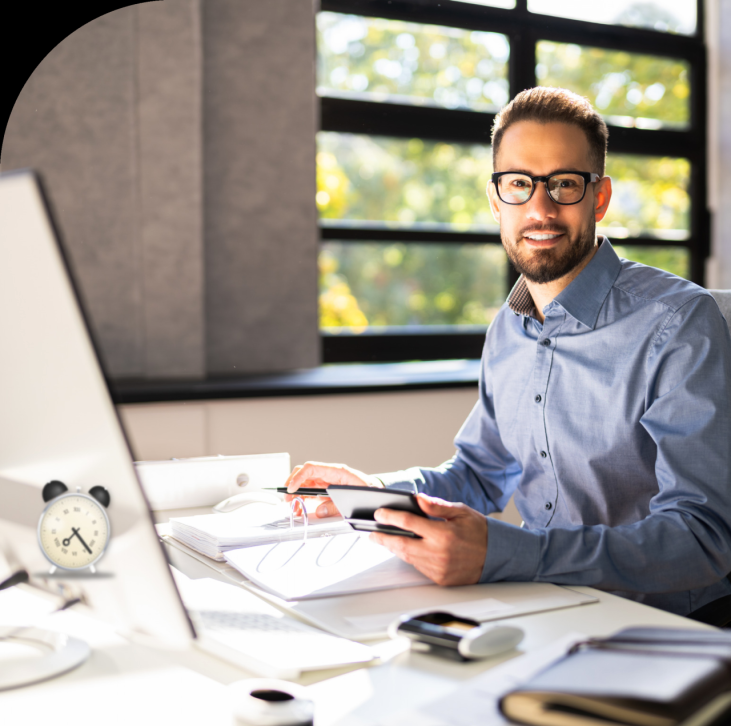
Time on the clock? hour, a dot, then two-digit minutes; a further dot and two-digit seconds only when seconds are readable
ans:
7.23
